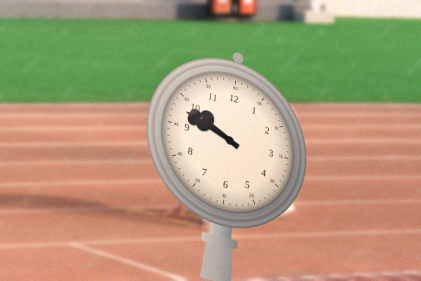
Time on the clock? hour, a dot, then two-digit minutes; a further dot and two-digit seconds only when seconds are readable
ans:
9.48
